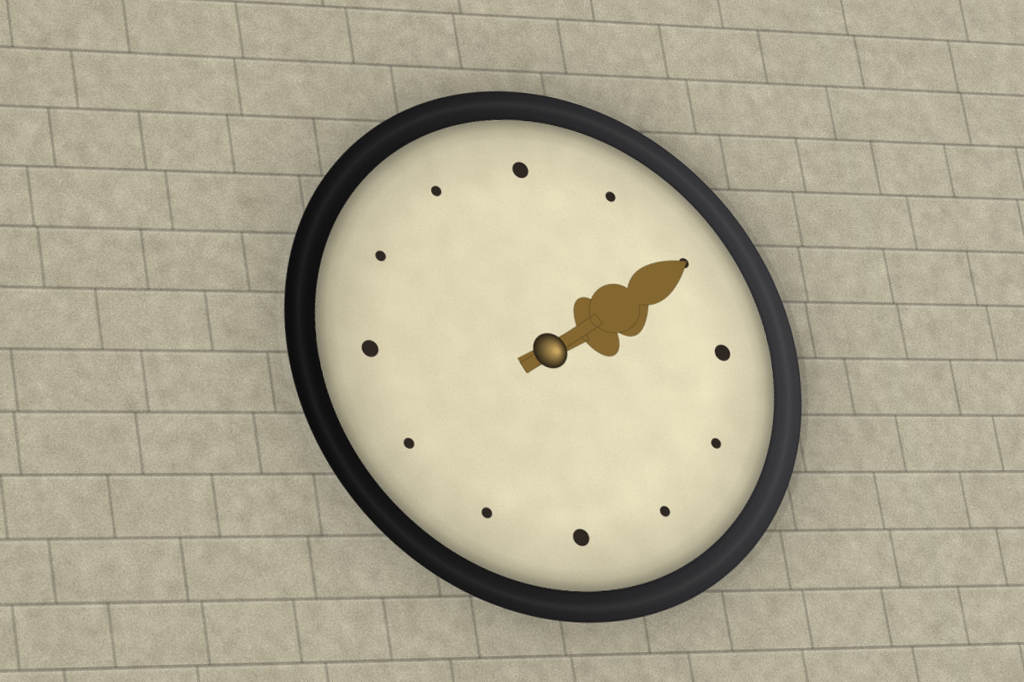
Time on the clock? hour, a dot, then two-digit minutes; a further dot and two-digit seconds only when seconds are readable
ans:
2.10
